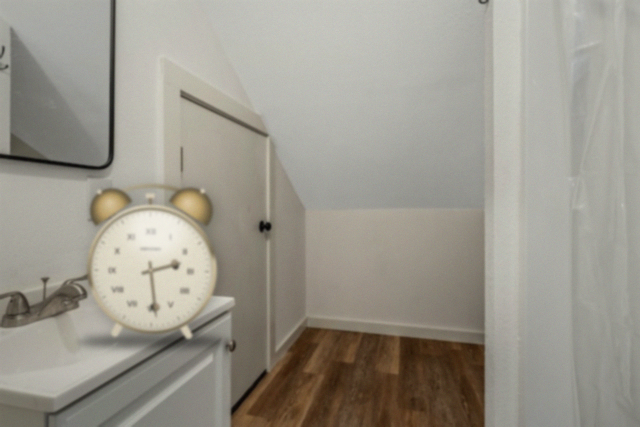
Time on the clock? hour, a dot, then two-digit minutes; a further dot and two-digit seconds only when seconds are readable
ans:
2.29
